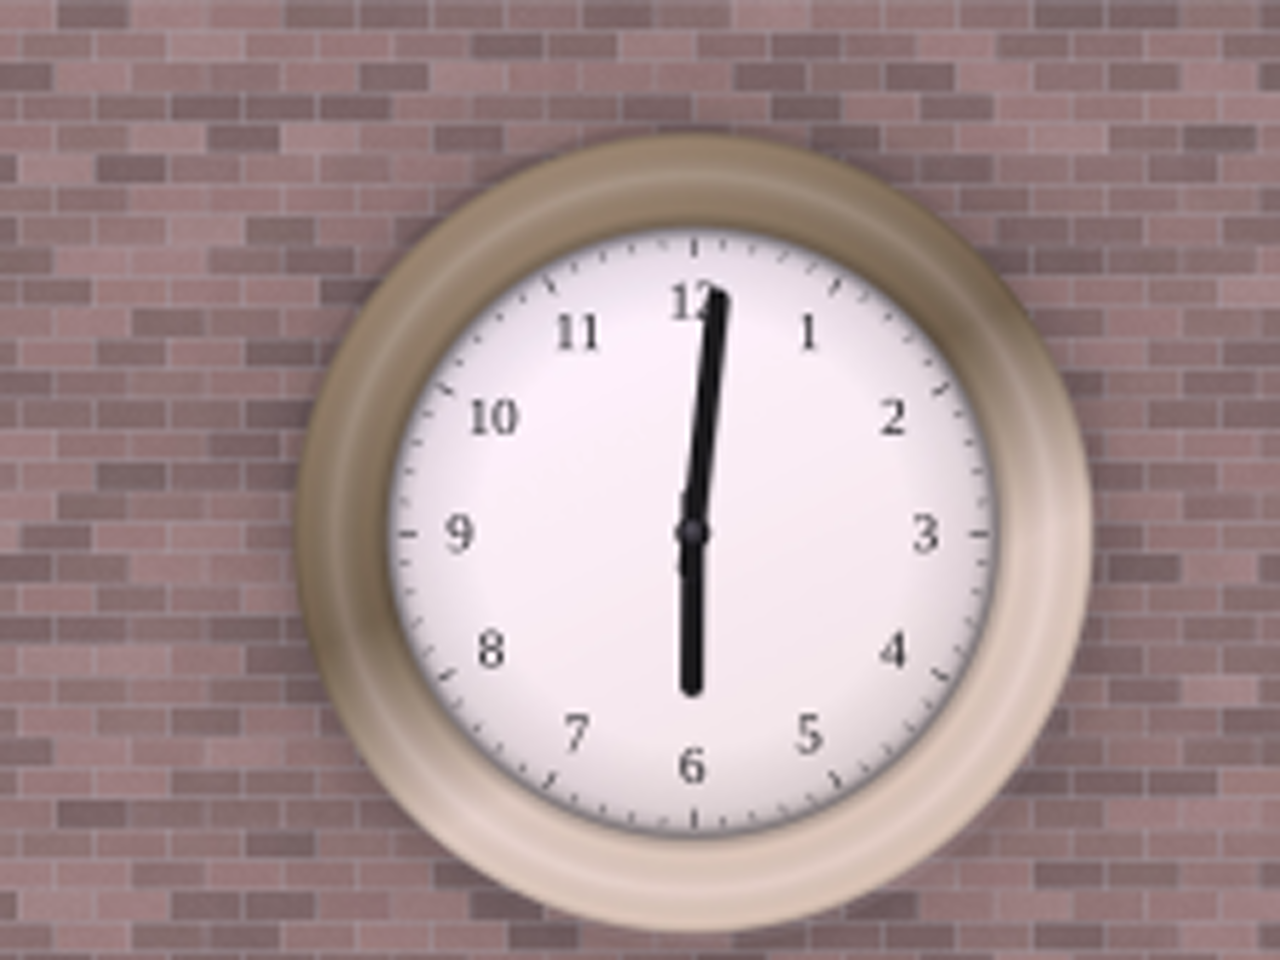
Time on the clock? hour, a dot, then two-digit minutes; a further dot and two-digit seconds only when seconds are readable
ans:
6.01
